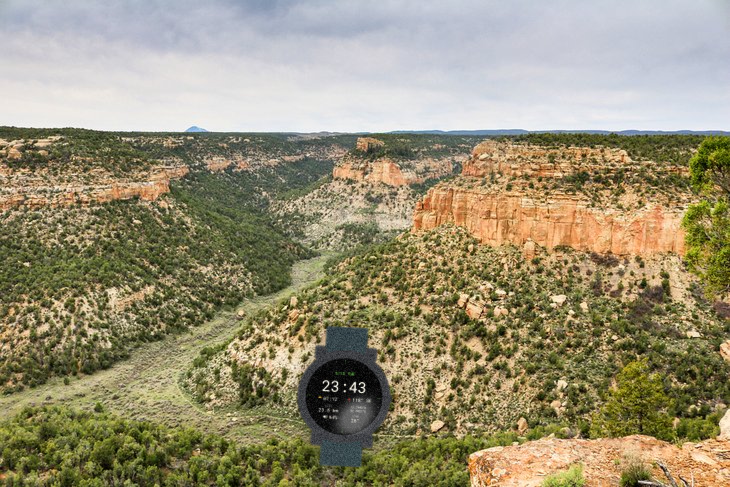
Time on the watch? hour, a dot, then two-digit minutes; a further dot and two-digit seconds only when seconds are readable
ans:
23.43
